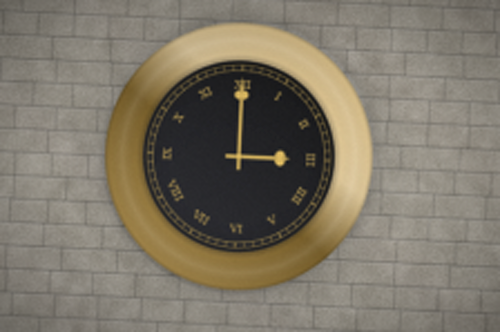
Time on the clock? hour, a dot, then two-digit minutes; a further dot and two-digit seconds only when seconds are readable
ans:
3.00
